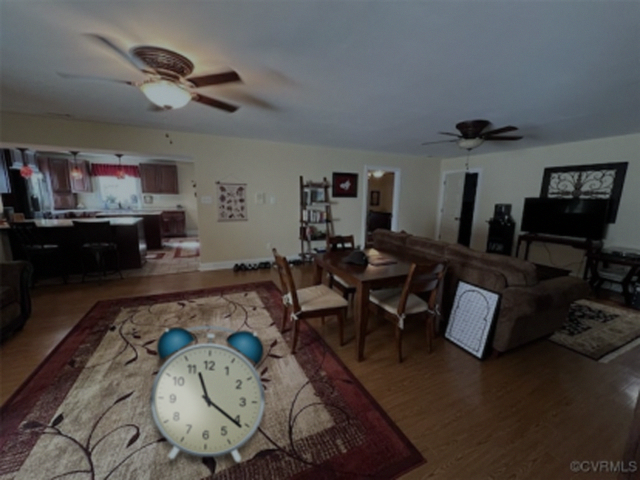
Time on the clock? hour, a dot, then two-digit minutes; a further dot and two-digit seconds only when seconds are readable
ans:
11.21
